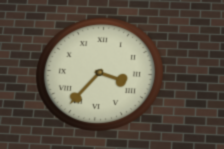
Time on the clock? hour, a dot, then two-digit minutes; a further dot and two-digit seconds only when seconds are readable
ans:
3.36
